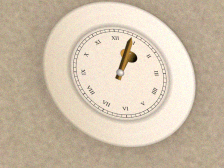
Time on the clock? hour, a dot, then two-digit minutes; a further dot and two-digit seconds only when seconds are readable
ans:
1.04
